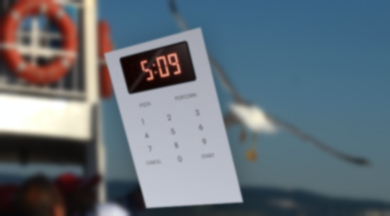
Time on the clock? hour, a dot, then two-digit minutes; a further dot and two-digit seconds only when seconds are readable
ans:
5.09
